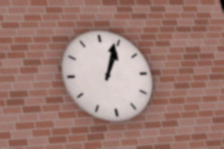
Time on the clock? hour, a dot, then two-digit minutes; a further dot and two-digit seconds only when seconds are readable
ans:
1.04
